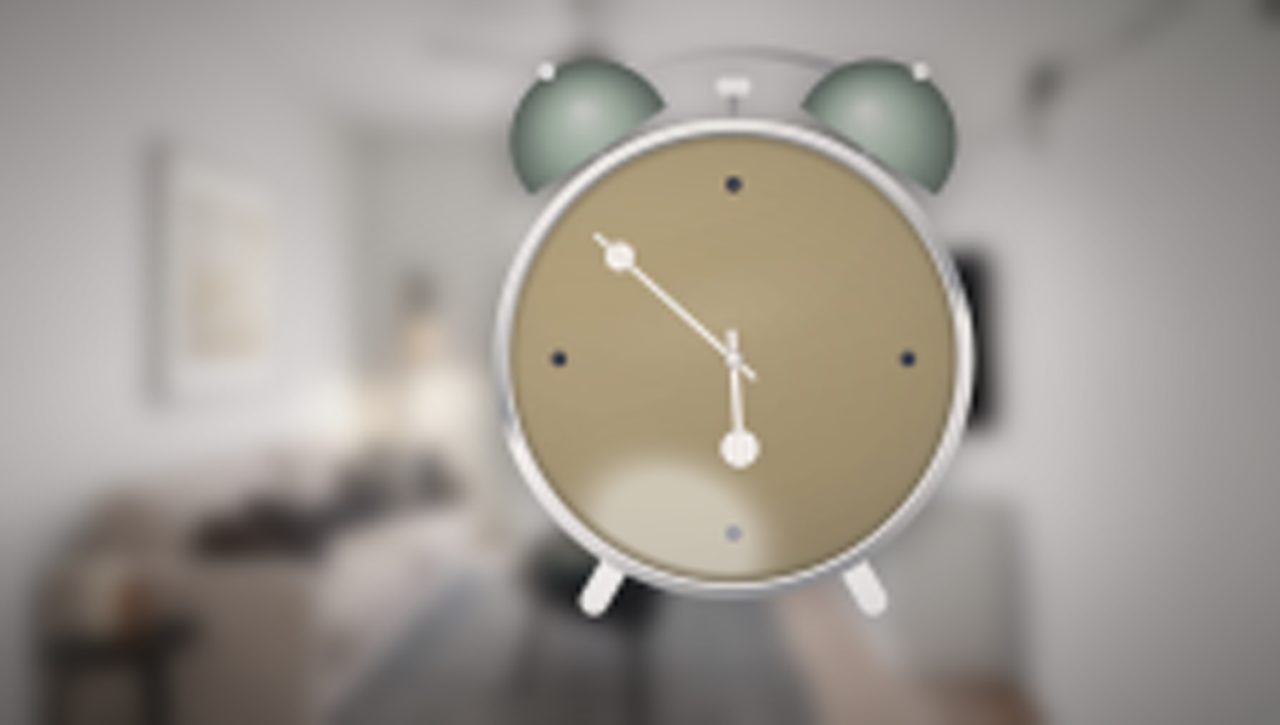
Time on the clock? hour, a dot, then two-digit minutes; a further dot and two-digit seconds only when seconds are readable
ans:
5.52
